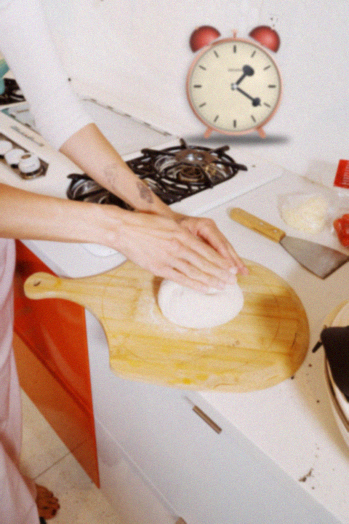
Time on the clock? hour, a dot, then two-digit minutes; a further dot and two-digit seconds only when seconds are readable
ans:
1.21
